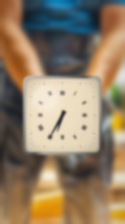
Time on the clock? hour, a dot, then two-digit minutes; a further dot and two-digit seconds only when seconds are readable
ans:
6.35
